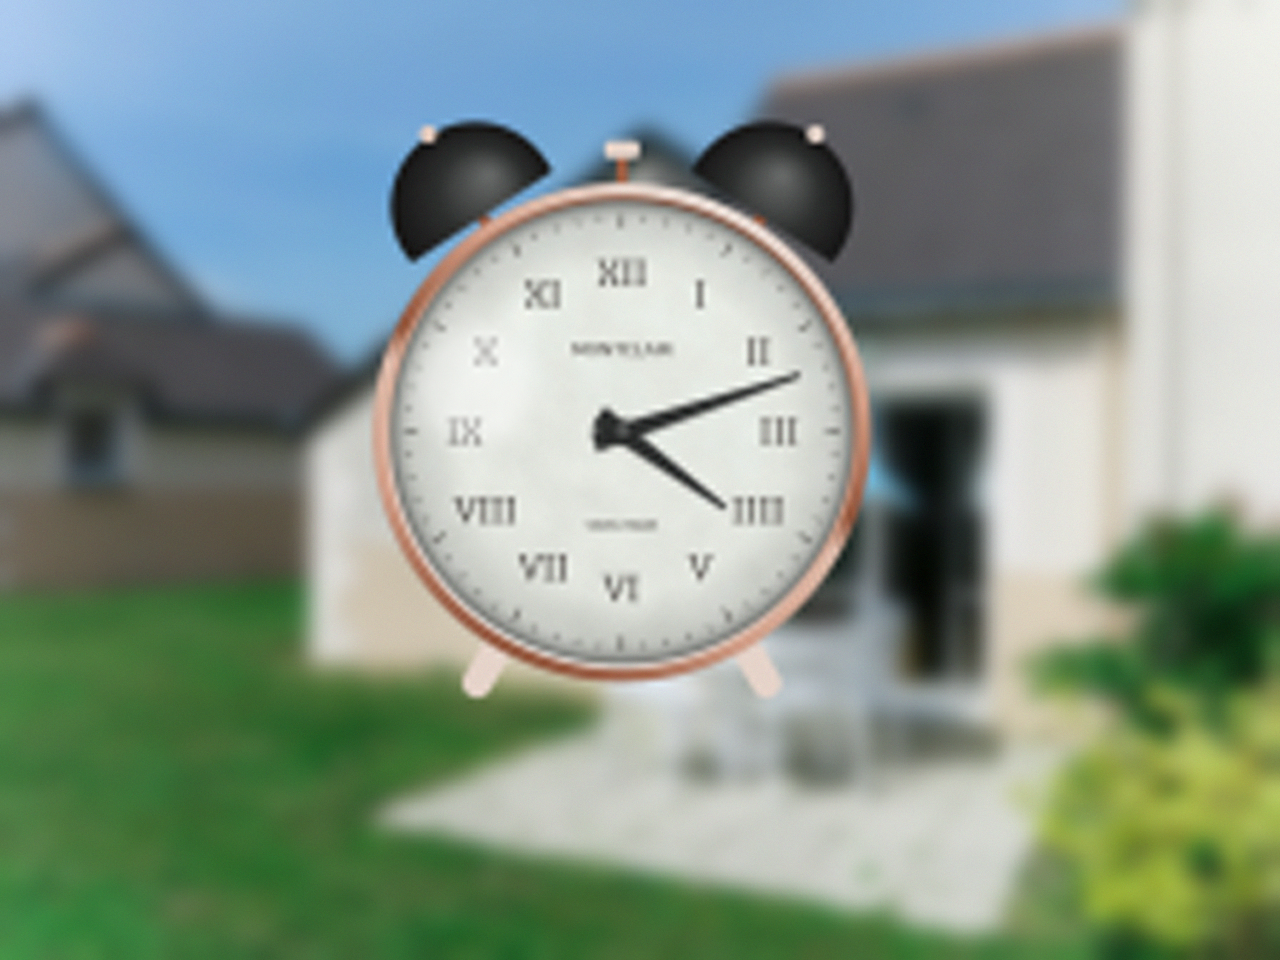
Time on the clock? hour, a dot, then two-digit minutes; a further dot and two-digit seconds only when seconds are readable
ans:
4.12
